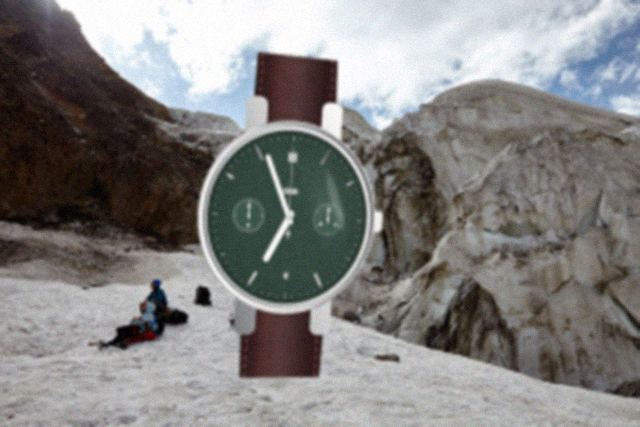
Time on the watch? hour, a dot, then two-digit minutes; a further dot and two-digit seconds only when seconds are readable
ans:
6.56
